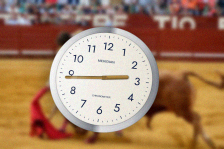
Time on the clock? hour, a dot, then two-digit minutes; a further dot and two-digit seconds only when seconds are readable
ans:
2.44
